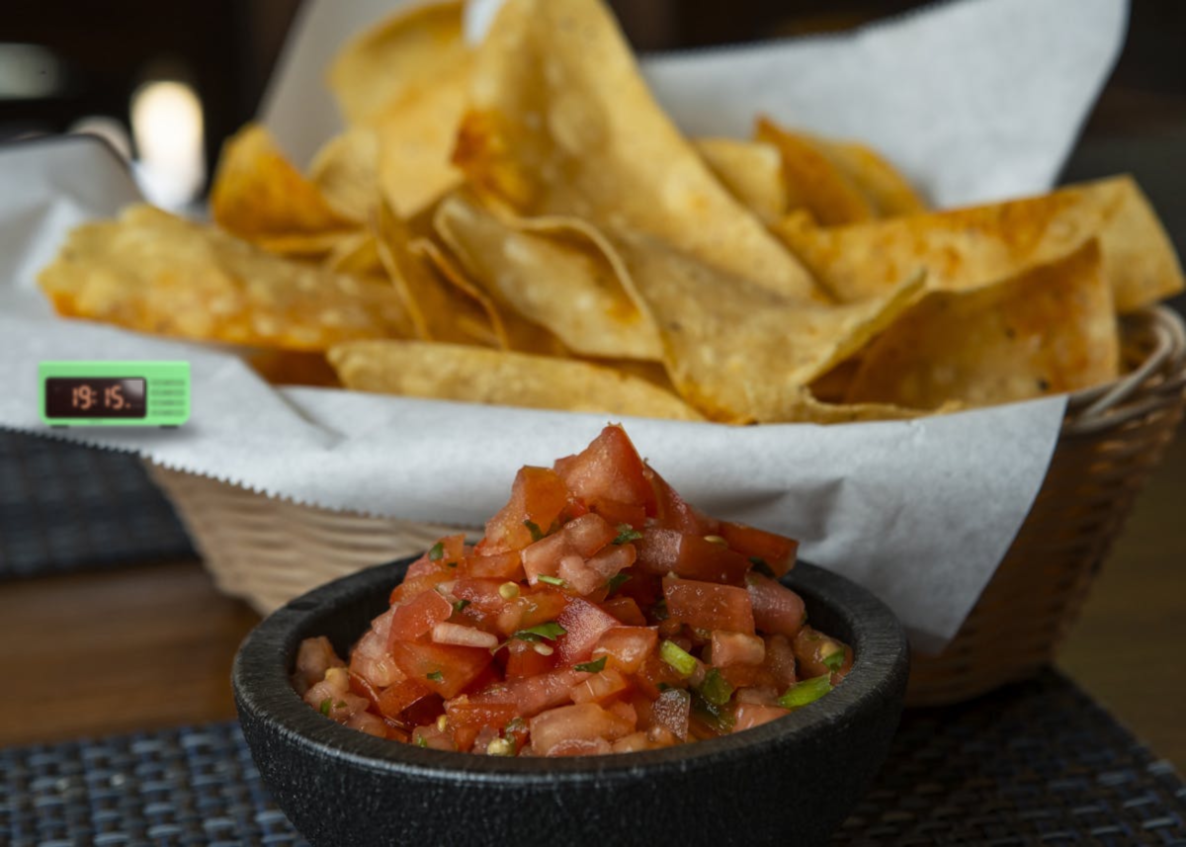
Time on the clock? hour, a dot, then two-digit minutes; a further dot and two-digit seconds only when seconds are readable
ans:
19.15
